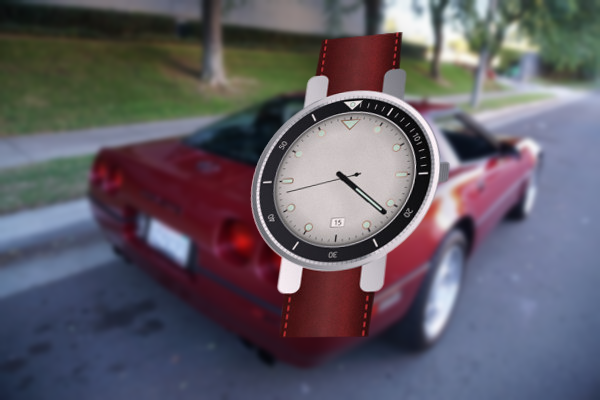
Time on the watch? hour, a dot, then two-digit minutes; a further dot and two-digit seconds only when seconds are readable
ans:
4.21.43
